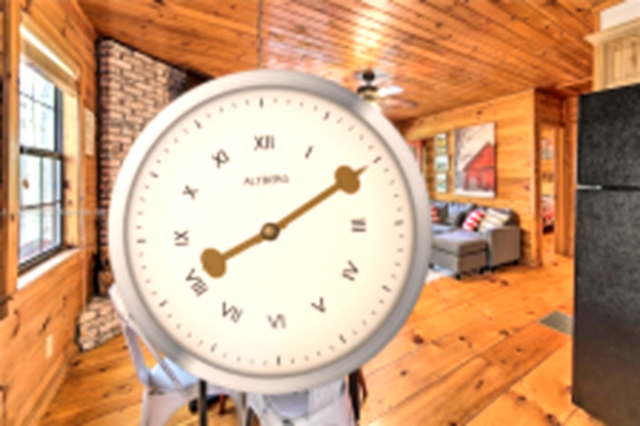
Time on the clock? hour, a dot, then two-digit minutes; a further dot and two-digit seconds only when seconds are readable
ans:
8.10
